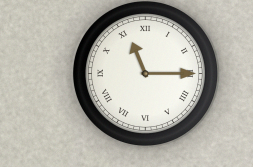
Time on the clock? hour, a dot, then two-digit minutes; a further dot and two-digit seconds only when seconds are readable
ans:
11.15
